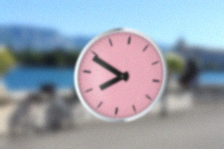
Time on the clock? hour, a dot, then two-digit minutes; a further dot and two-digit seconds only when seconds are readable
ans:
7.49
